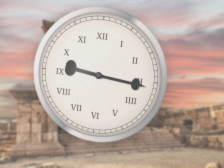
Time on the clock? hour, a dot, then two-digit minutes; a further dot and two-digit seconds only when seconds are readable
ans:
9.16
